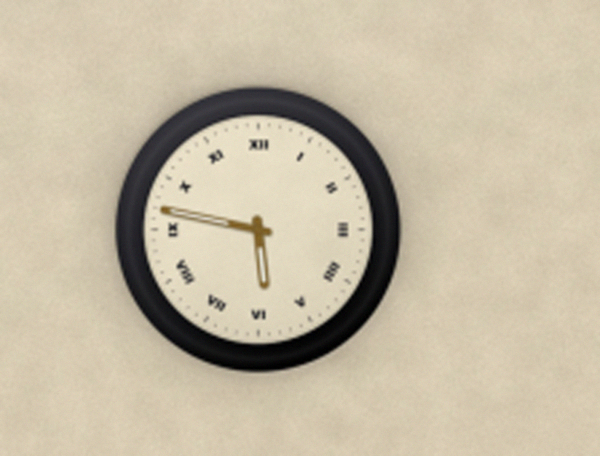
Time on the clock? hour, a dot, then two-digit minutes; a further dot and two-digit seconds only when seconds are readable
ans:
5.47
